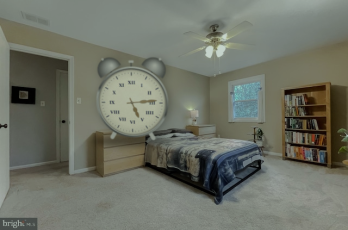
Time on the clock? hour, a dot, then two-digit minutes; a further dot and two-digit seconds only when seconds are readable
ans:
5.14
